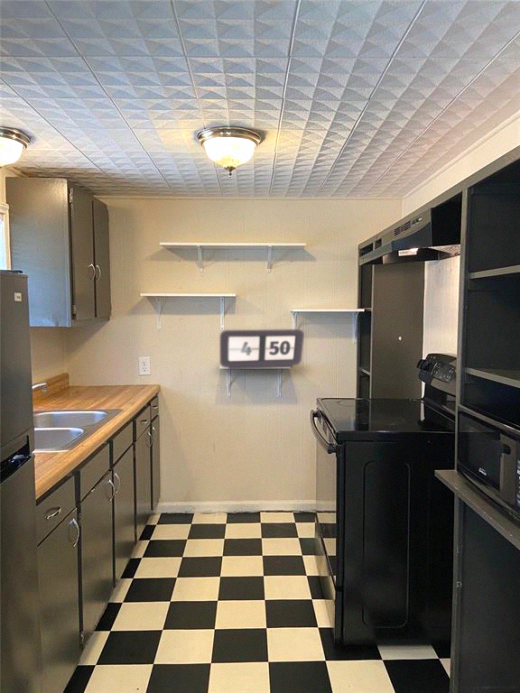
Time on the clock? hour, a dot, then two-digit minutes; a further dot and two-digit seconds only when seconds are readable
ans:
4.50
